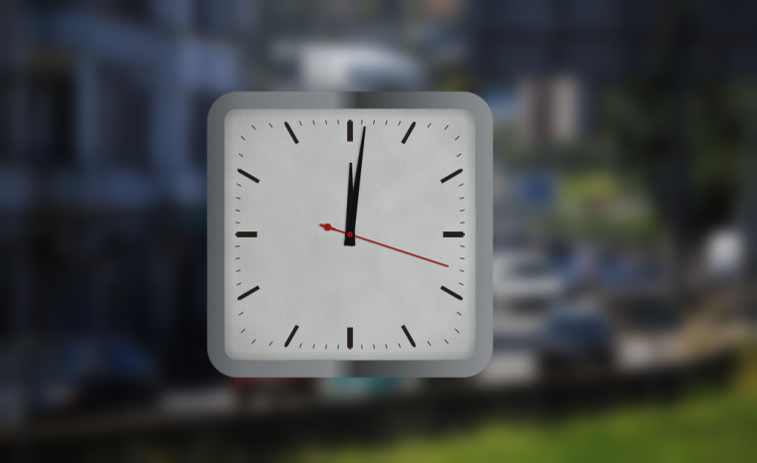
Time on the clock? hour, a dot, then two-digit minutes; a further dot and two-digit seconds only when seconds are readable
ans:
12.01.18
